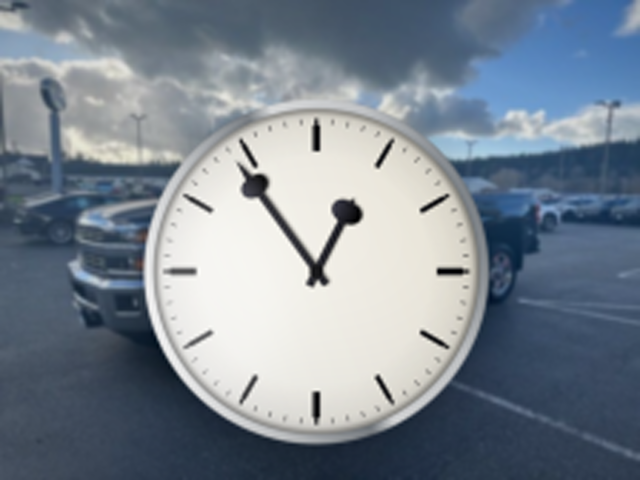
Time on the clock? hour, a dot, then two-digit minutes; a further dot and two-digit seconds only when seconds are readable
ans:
12.54
